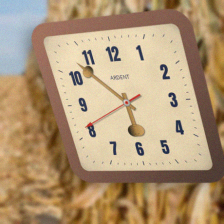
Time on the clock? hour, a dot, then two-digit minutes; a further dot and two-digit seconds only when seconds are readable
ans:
5.52.41
